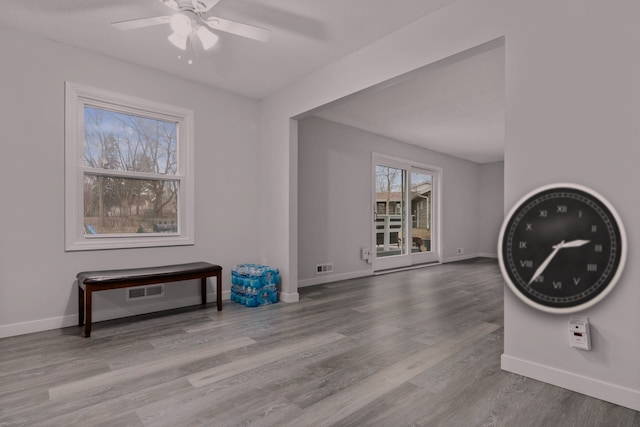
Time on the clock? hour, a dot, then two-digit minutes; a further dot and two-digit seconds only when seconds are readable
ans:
2.36
